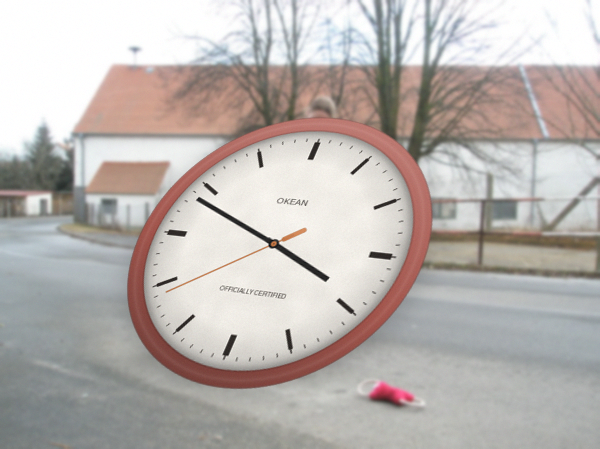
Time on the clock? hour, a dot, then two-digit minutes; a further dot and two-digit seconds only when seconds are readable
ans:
3.48.39
